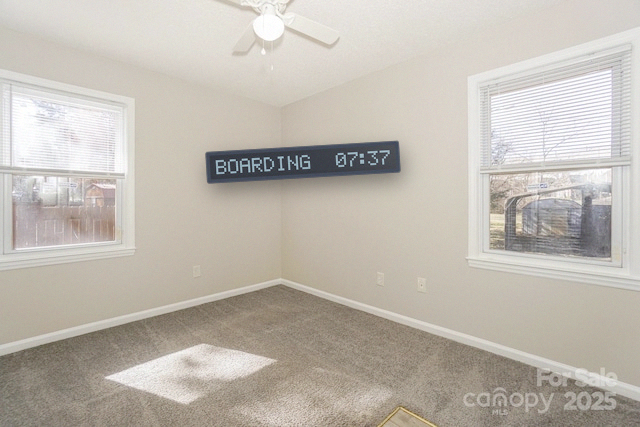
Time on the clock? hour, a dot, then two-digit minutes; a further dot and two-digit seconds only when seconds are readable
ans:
7.37
